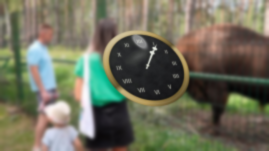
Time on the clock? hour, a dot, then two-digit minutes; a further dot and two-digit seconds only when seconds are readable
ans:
1.06
